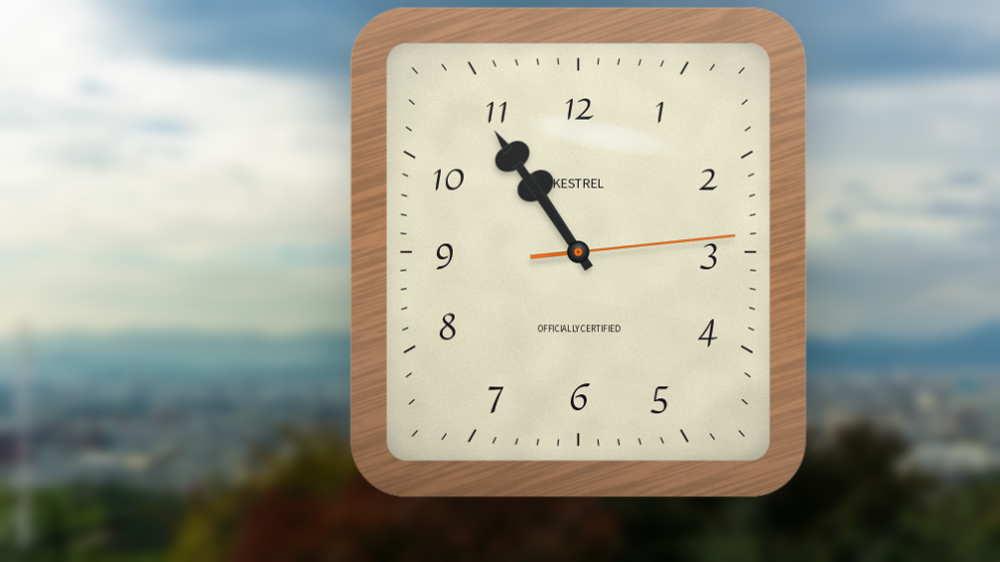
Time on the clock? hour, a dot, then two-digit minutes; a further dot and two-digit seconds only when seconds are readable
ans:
10.54.14
